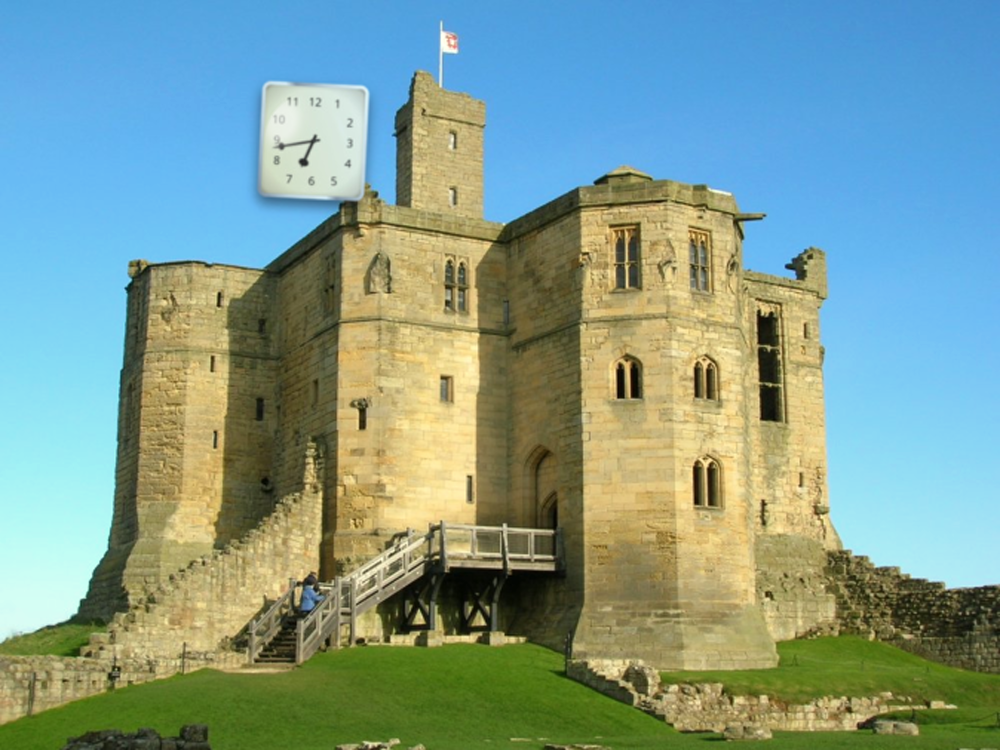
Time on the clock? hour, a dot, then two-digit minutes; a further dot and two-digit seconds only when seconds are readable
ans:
6.43
